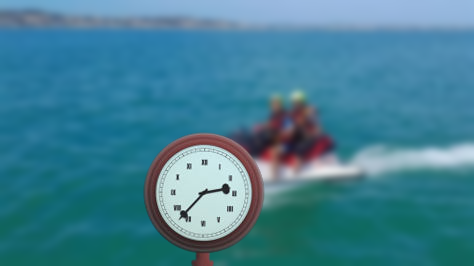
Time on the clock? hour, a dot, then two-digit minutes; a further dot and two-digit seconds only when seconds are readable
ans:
2.37
